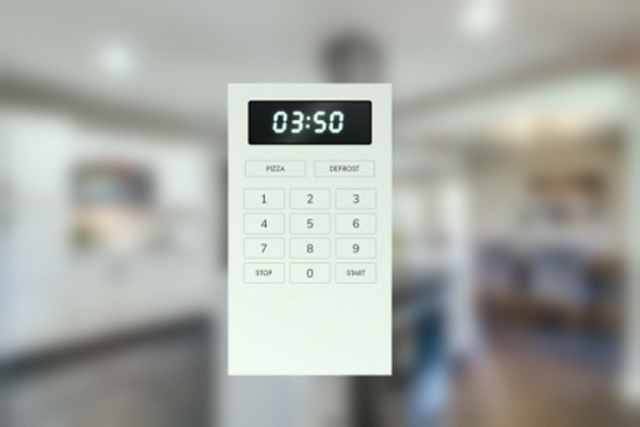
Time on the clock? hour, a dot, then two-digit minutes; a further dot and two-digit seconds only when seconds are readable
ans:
3.50
